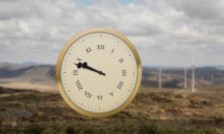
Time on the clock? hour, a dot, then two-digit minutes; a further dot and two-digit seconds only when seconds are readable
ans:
9.48
